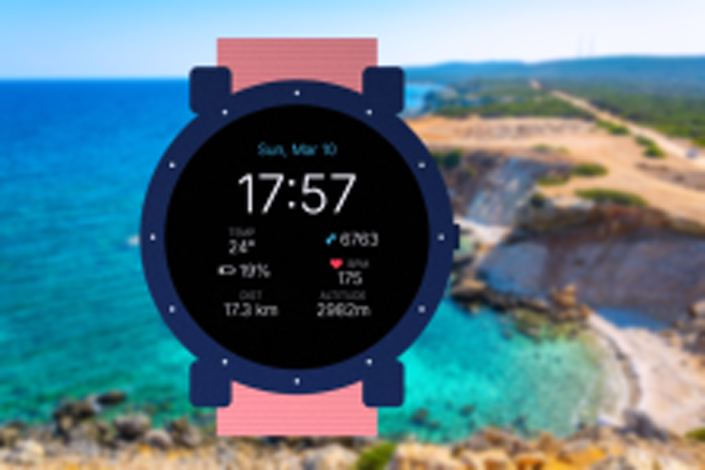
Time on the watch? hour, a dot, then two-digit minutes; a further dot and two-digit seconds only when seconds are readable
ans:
17.57
